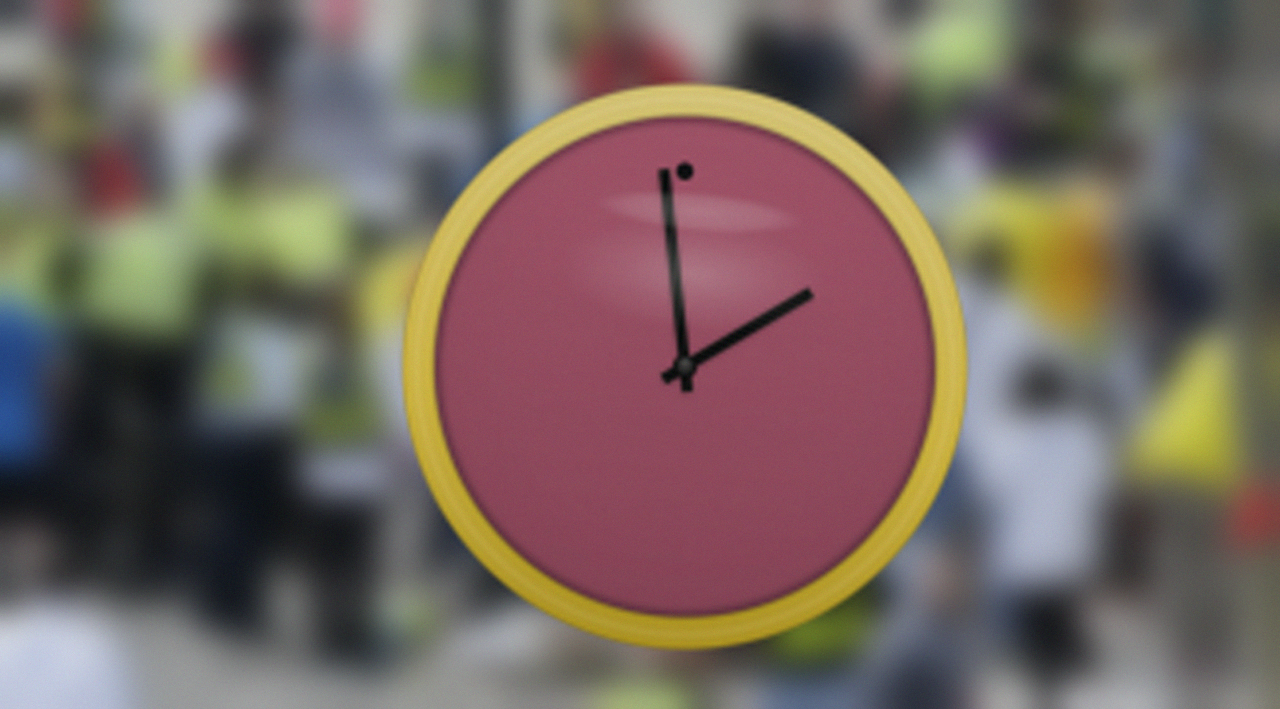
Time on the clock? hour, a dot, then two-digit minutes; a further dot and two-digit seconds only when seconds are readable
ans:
1.59
